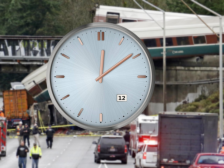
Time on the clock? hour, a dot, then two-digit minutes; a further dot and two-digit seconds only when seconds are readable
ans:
12.09
